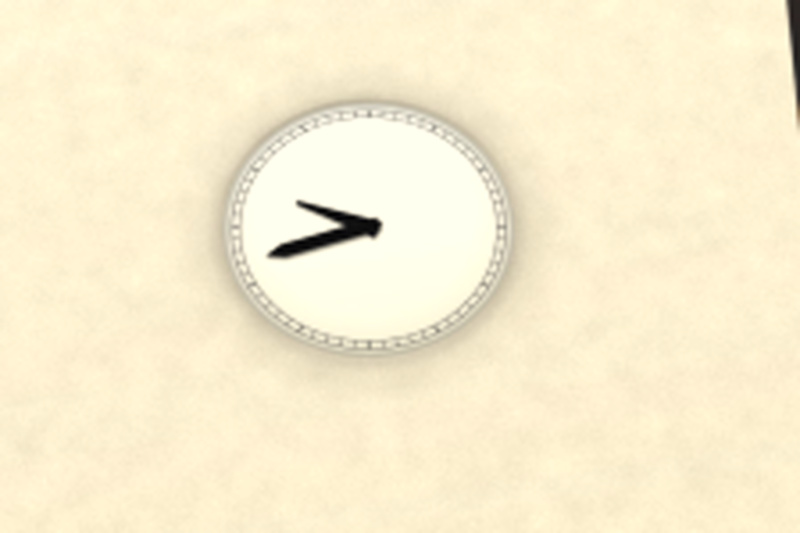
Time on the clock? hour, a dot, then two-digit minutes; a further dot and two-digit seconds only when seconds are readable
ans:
9.42
